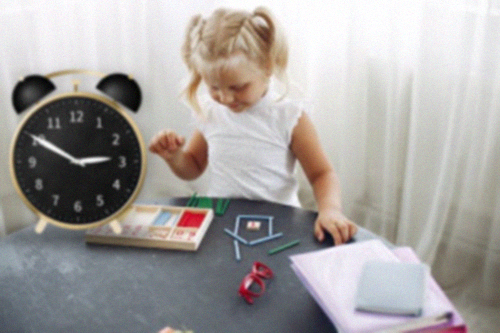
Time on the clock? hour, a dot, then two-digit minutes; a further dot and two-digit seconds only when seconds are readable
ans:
2.50
